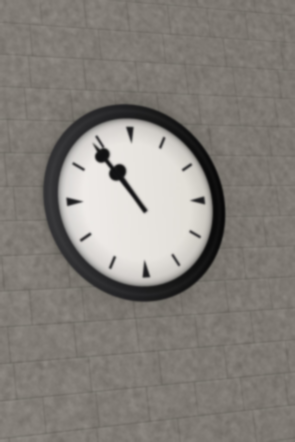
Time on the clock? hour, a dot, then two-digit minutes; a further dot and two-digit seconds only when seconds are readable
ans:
10.54
